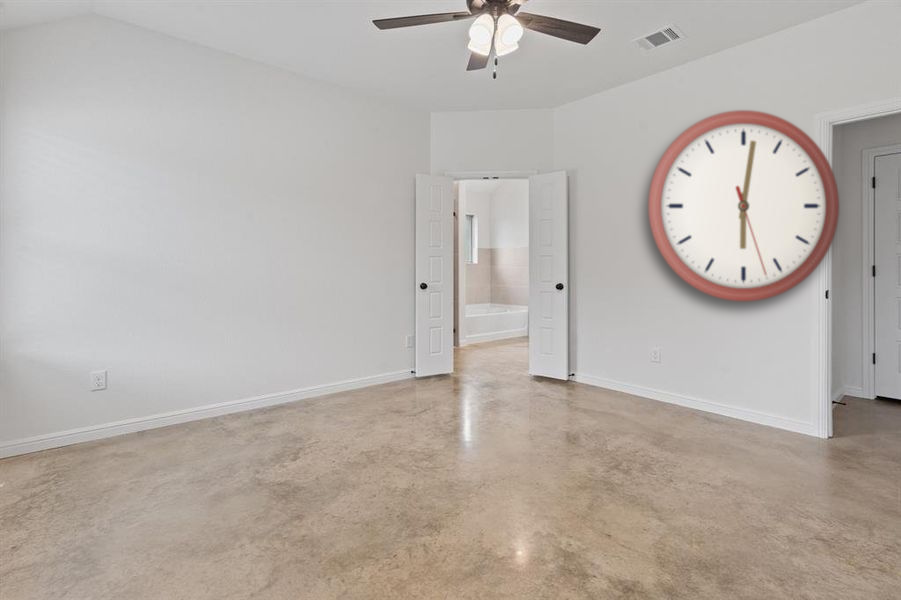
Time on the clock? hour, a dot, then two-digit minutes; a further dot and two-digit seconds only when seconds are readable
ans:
6.01.27
